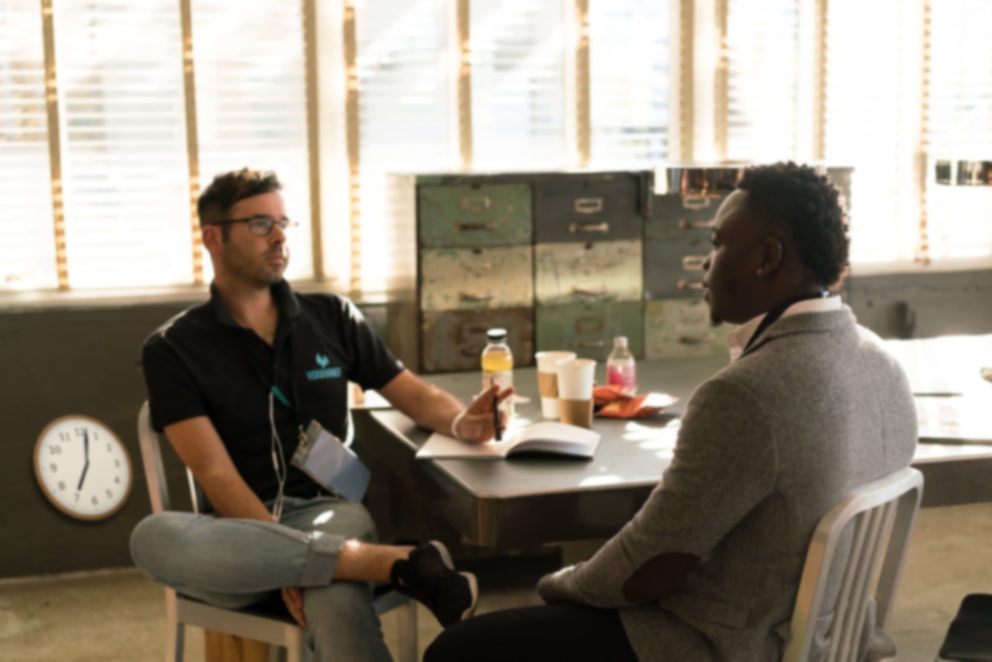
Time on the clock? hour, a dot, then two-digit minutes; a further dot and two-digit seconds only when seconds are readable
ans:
7.02
